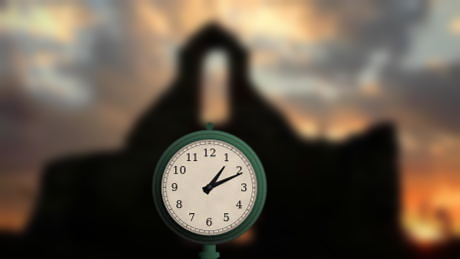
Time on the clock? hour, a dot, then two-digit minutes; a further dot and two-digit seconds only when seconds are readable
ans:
1.11
